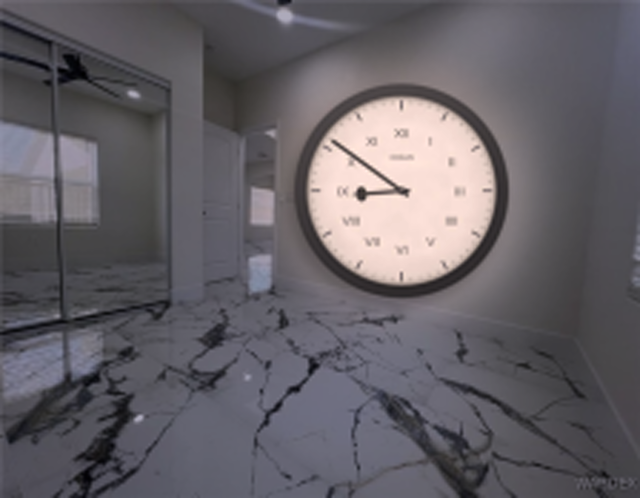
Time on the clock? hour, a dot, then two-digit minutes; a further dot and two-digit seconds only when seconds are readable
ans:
8.51
